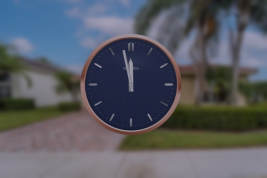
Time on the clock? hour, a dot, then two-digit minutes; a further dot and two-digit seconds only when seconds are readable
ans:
11.58
